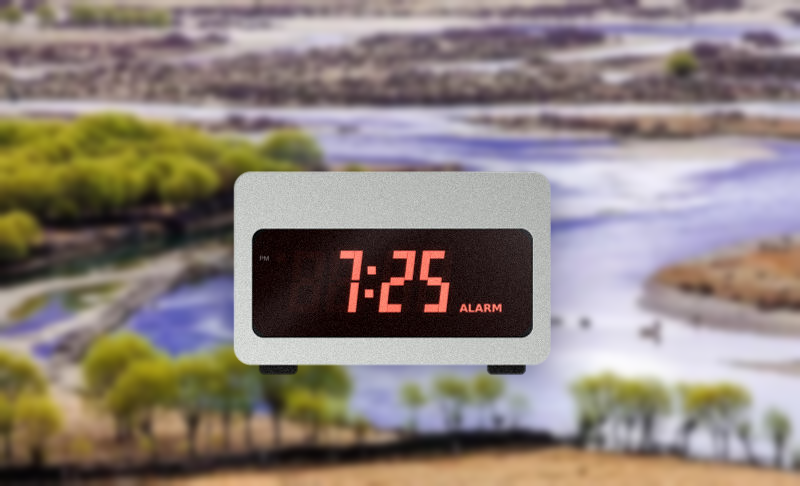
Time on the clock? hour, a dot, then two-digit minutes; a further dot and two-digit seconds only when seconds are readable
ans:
7.25
